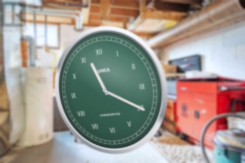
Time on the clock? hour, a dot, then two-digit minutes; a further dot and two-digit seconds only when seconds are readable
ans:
11.20
